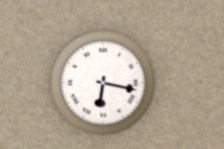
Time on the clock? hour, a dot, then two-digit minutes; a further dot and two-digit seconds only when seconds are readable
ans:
6.17
